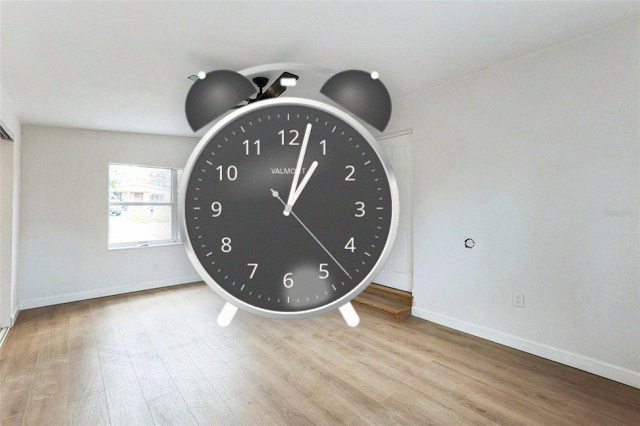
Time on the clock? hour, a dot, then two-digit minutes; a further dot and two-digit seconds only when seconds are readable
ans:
1.02.23
